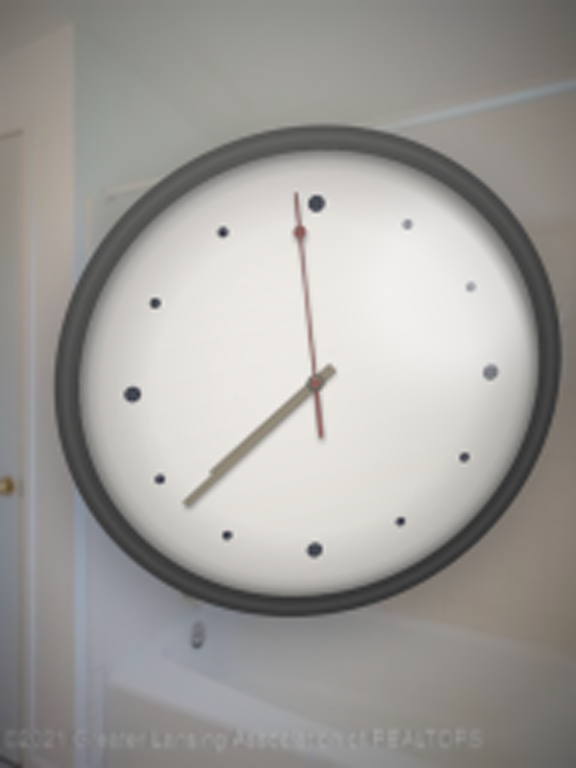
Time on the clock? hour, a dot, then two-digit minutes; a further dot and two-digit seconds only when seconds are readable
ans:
7.37.59
